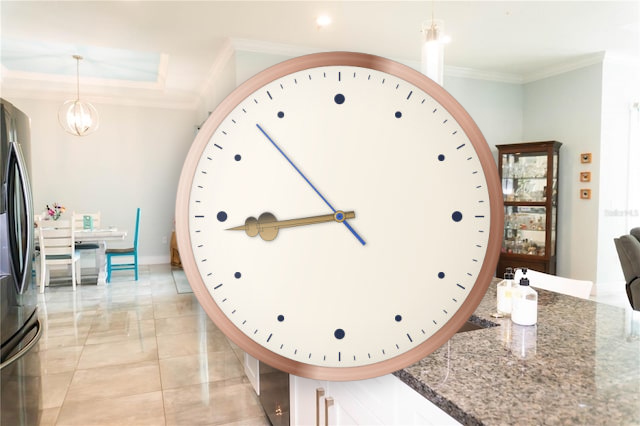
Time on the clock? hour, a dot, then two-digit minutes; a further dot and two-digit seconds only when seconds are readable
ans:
8.43.53
